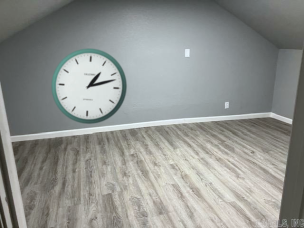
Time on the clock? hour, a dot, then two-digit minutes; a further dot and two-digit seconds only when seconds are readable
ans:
1.12
